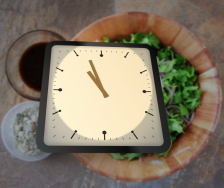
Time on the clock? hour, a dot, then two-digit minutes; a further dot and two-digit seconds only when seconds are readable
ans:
10.57
